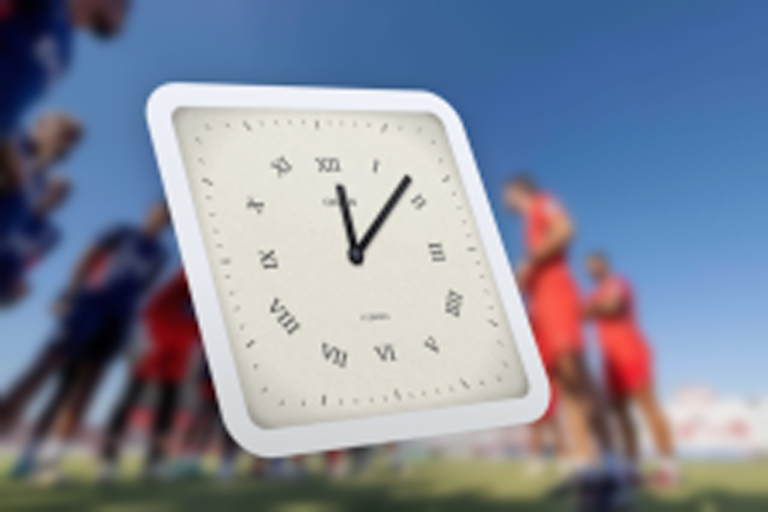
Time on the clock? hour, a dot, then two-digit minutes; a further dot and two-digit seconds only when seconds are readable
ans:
12.08
